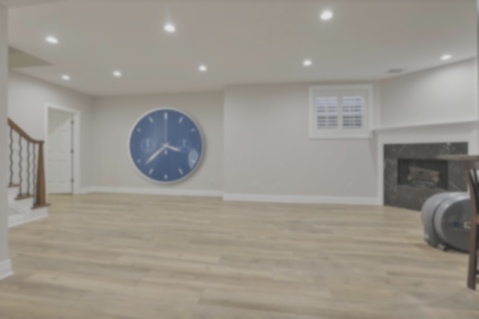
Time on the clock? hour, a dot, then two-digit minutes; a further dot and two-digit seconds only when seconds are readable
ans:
3.38
